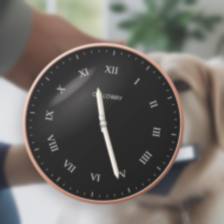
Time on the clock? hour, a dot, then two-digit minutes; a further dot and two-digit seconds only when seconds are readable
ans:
11.26
